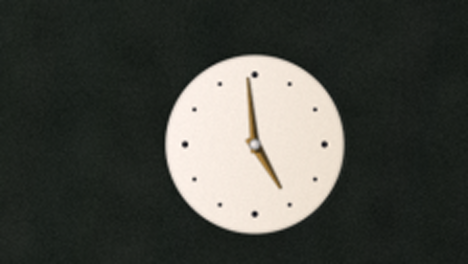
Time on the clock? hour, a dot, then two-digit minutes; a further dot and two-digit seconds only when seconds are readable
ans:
4.59
